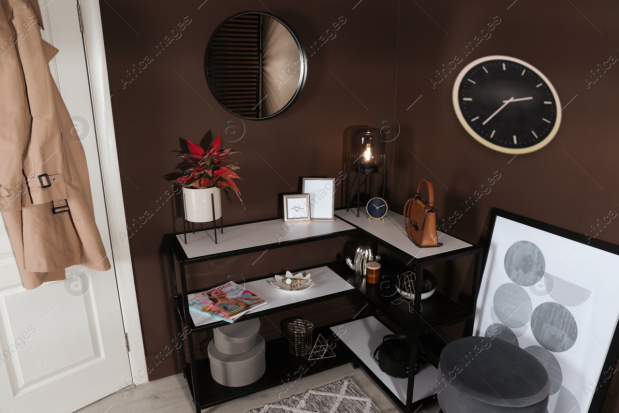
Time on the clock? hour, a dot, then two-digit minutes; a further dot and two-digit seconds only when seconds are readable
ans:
2.38
